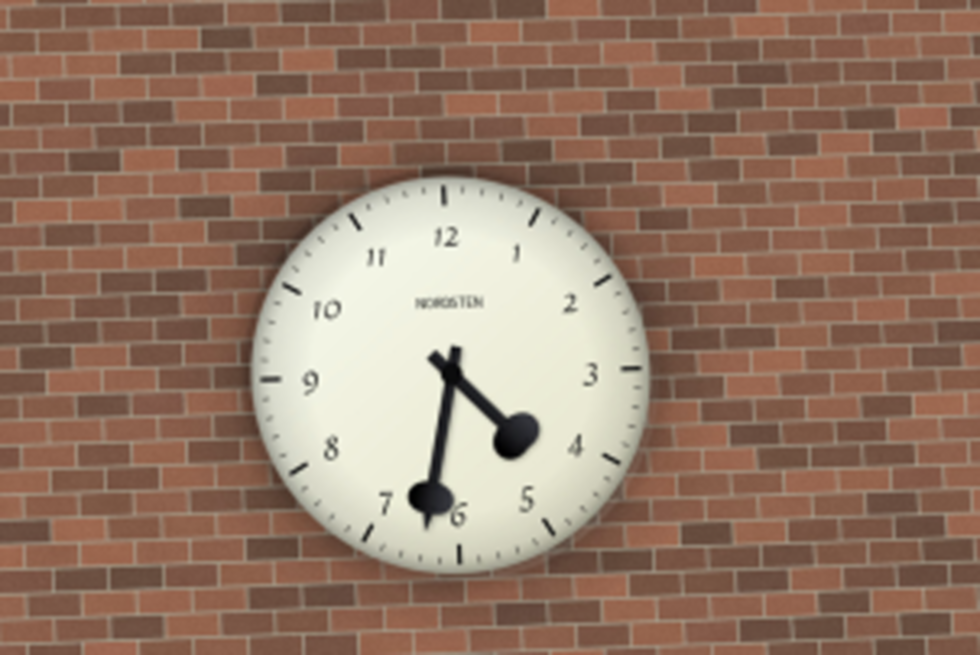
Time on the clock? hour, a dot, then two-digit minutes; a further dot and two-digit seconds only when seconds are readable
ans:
4.32
